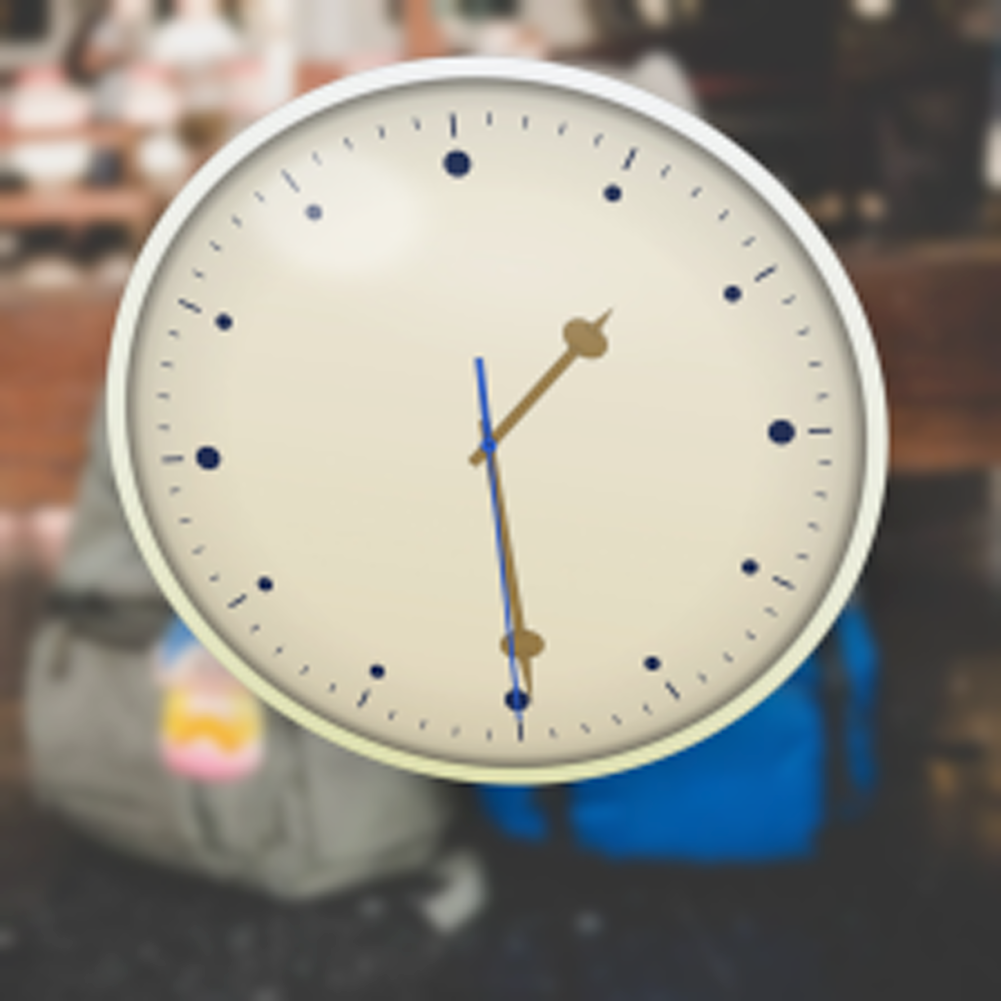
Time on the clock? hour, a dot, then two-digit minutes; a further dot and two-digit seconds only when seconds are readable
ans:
1.29.30
